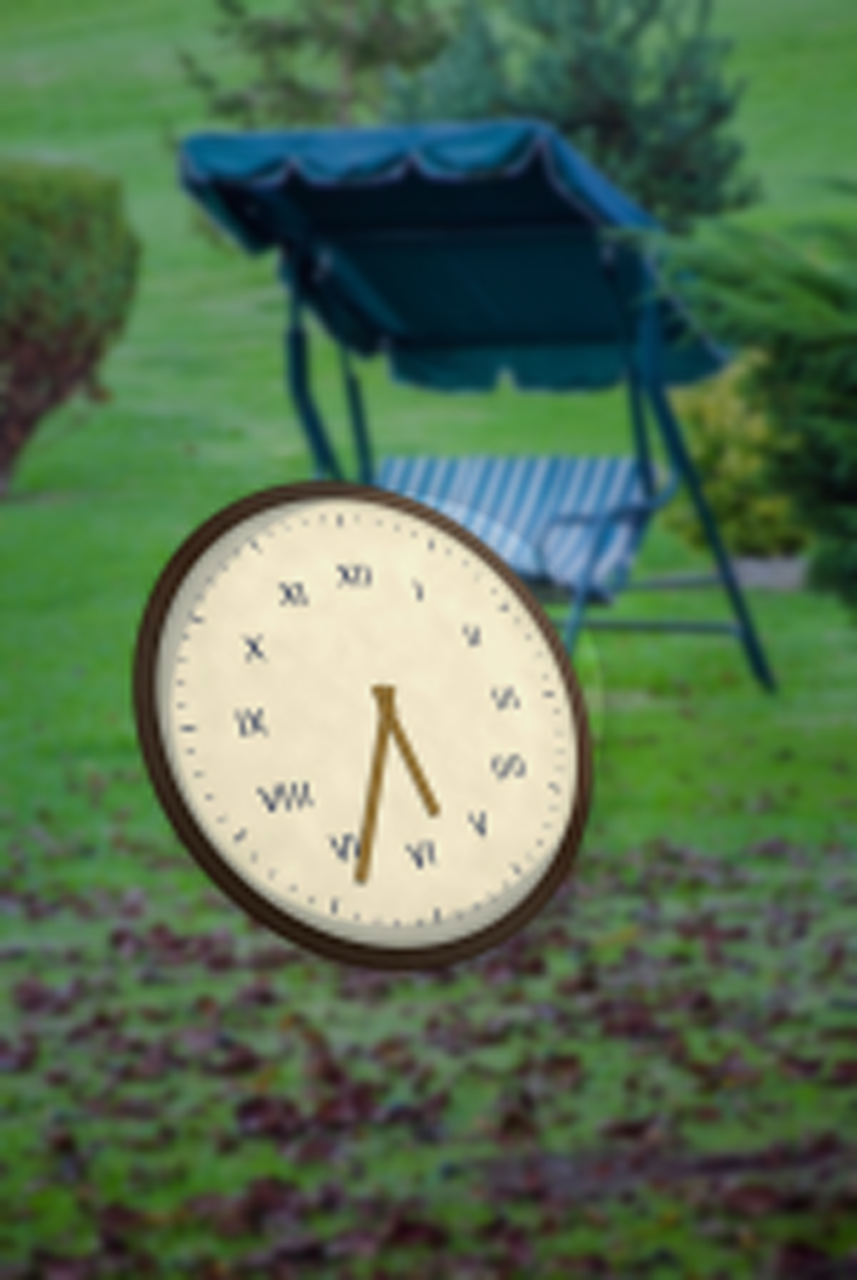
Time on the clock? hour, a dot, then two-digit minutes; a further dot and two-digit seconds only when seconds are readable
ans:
5.34
